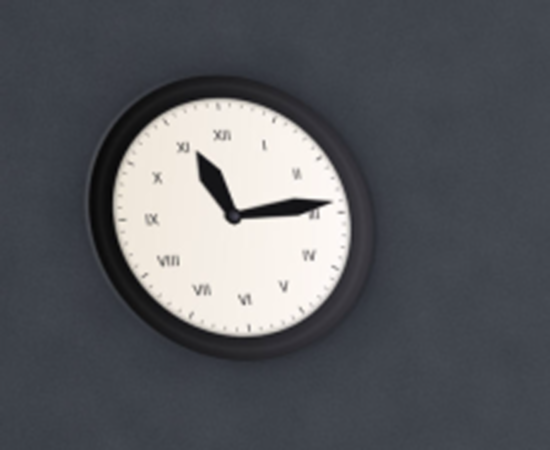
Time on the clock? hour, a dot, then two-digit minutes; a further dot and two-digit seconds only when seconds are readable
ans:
11.14
